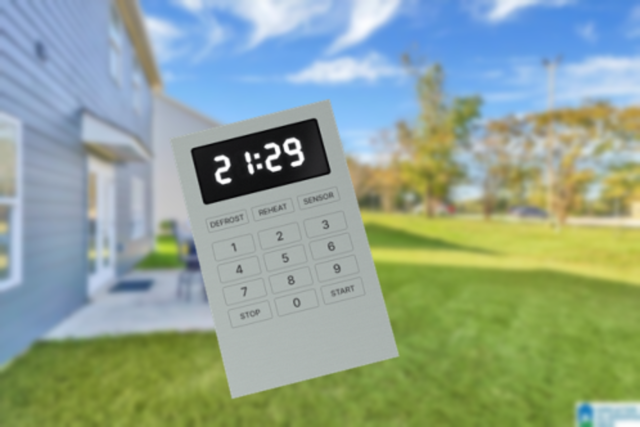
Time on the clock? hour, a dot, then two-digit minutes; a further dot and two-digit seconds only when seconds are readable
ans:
21.29
